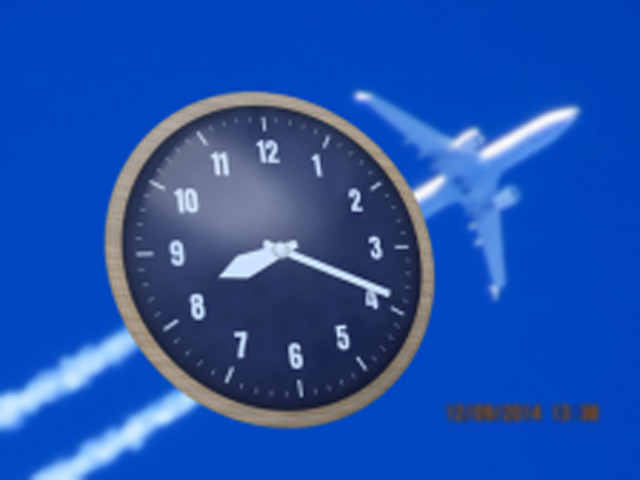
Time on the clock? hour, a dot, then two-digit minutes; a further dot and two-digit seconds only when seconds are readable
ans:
8.19
